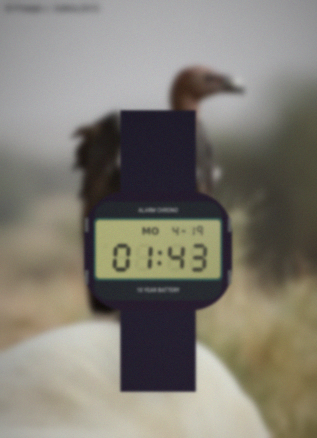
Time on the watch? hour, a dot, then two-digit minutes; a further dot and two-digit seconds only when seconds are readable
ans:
1.43
